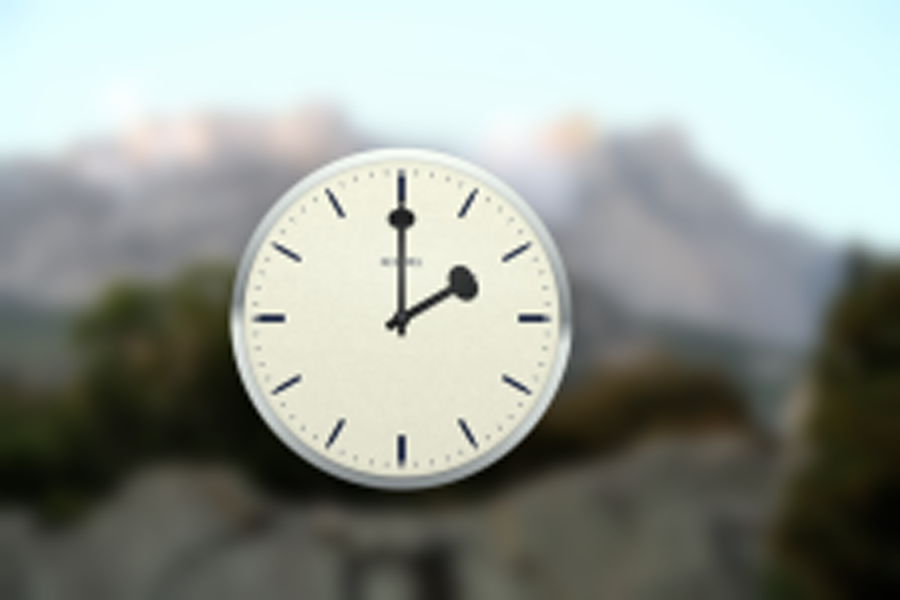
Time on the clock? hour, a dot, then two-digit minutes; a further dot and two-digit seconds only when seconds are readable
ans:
2.00
